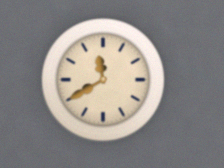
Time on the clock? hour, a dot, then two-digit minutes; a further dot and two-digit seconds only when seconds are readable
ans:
11.40
